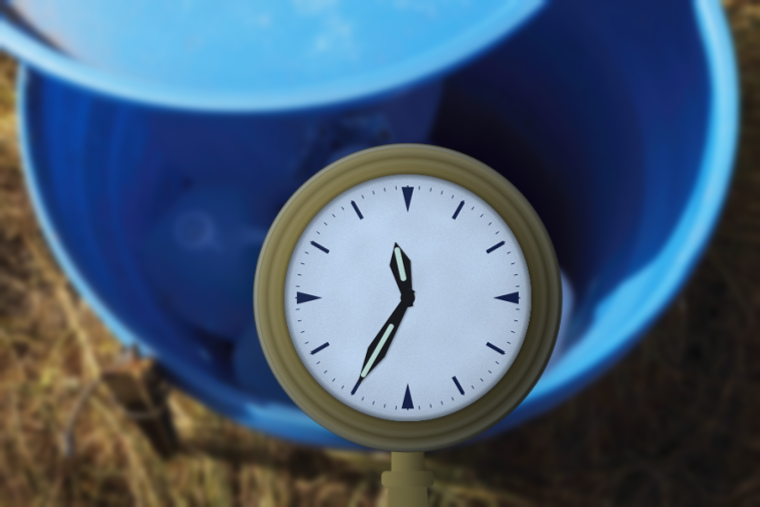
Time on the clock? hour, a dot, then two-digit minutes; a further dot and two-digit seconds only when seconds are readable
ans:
11.35
